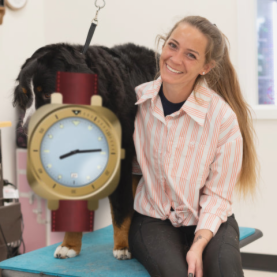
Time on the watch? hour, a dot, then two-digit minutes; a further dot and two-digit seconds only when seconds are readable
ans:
8.14
